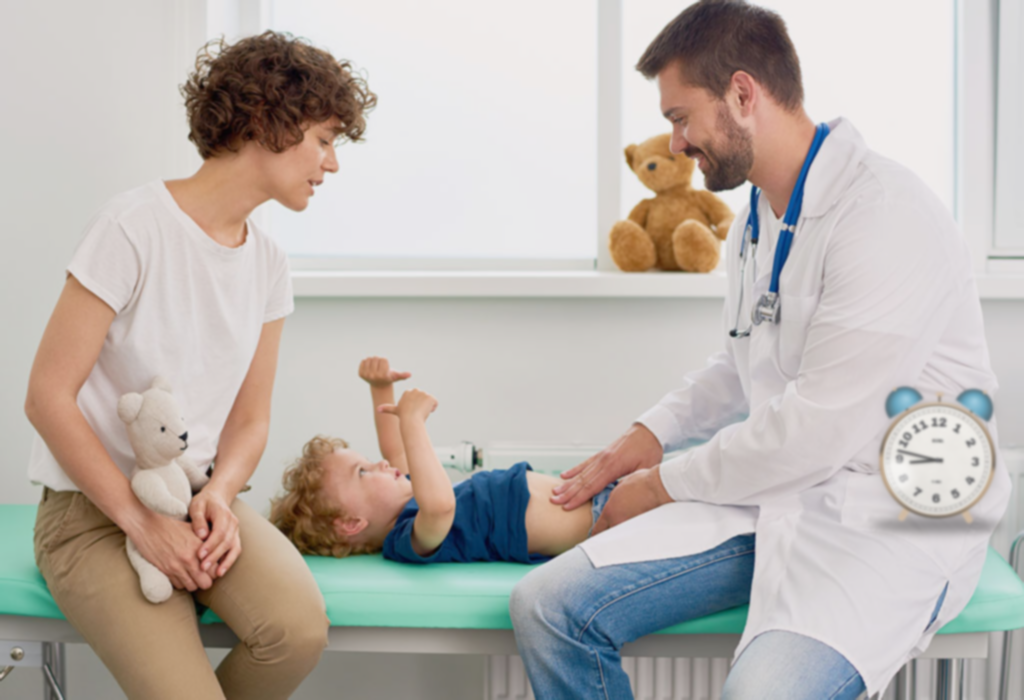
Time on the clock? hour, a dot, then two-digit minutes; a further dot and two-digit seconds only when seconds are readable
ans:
8.47
